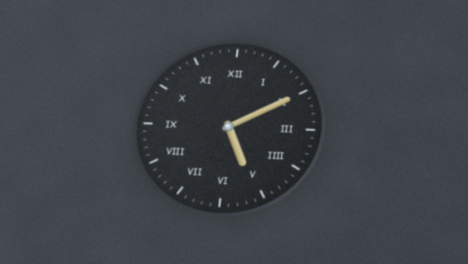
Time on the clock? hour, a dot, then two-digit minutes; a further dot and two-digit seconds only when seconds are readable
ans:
5.10
